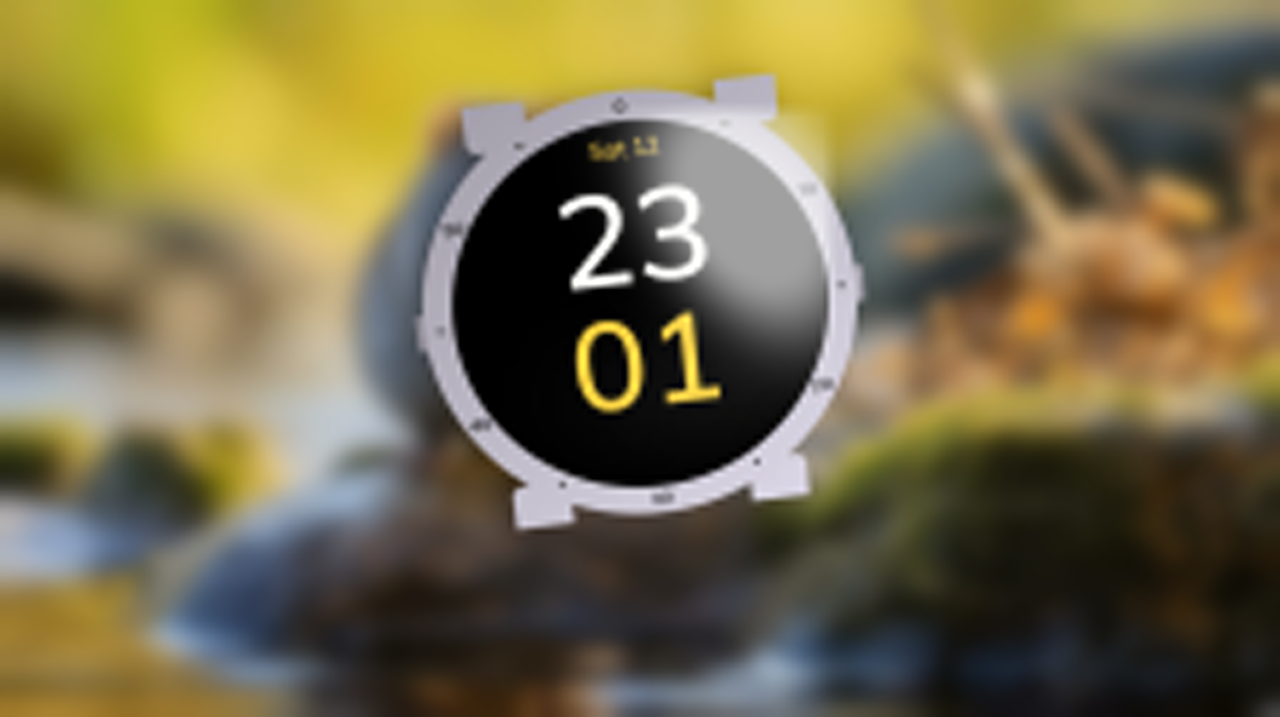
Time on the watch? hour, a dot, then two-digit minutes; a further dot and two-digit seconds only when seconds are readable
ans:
23.01
